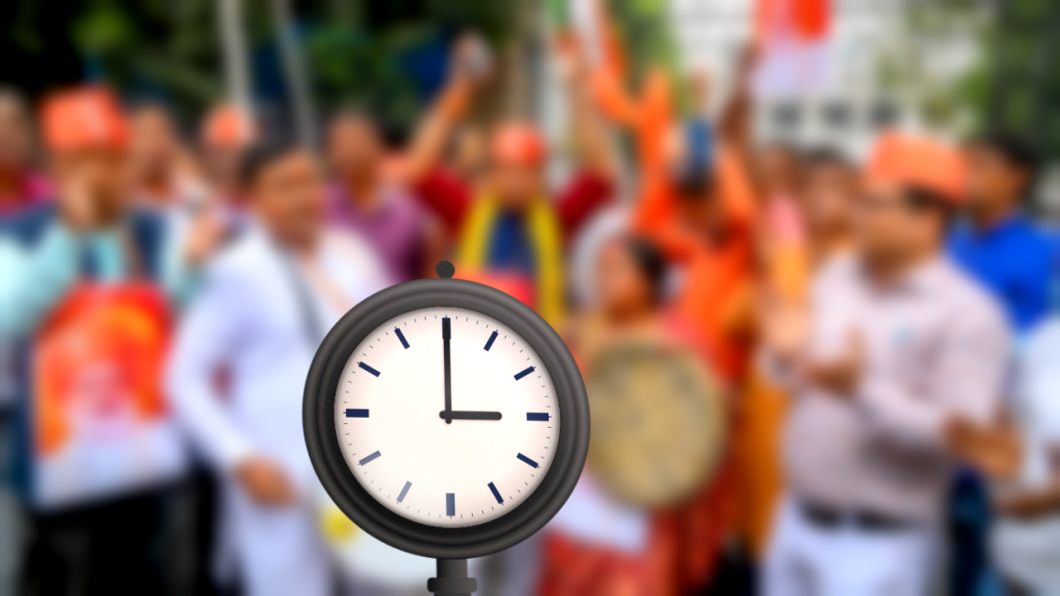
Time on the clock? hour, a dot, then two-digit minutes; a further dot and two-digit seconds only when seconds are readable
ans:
3.00
